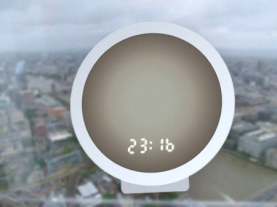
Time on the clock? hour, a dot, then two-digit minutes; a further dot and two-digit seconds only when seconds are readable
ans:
23.16
